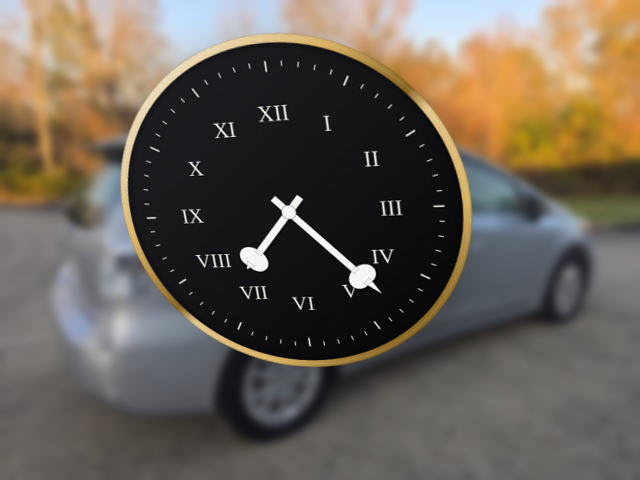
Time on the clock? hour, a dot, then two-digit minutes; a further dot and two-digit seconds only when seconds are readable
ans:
7.23
